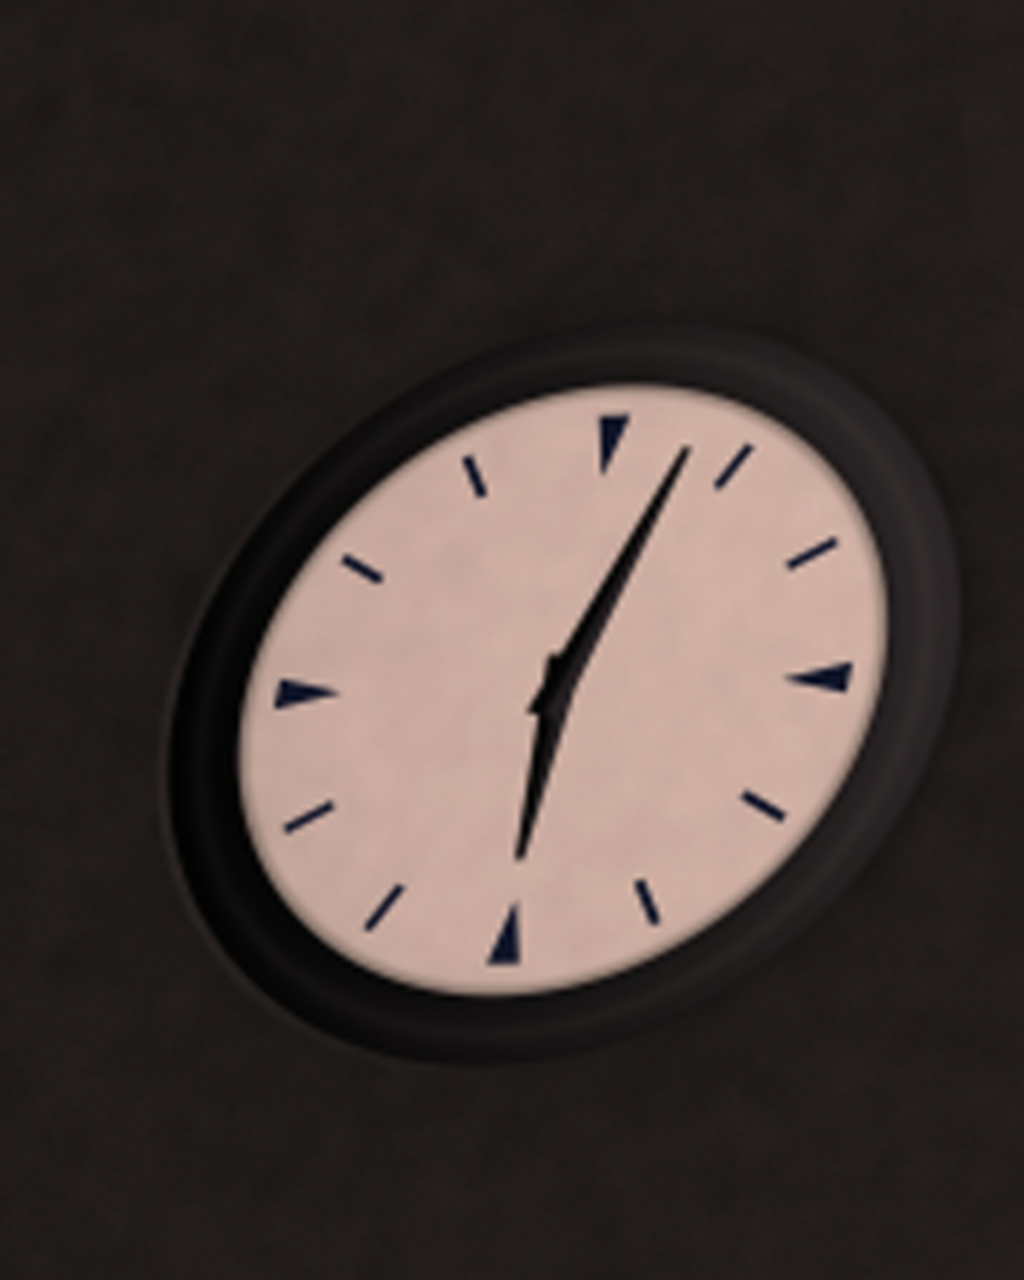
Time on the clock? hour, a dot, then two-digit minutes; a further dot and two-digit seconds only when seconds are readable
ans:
6.03
